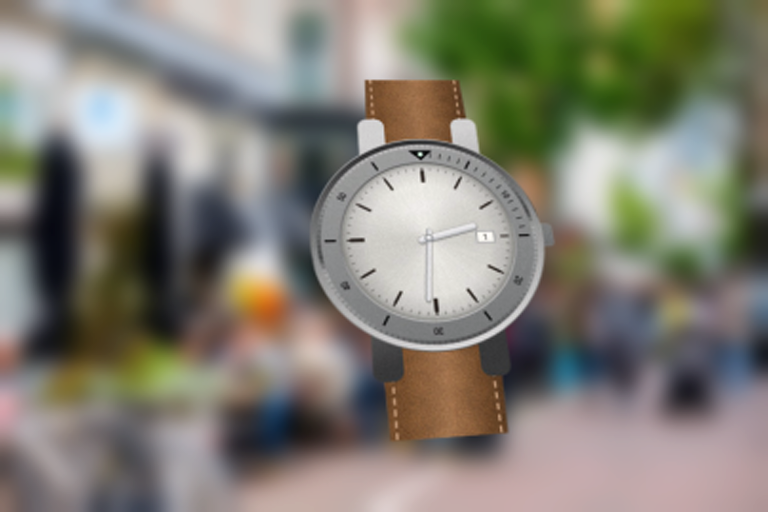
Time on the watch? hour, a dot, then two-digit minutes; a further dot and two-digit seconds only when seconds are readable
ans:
2.31
